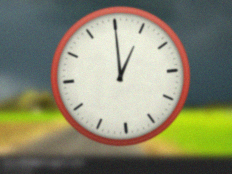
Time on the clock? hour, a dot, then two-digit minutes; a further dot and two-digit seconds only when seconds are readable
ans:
1.00
